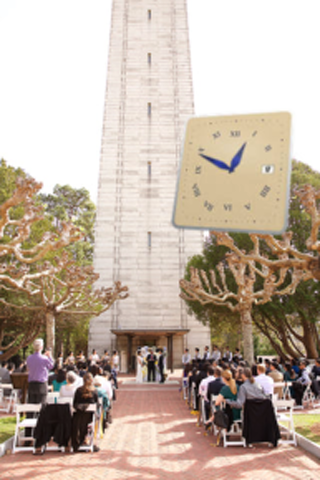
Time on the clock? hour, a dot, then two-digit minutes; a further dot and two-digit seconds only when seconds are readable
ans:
12.49
